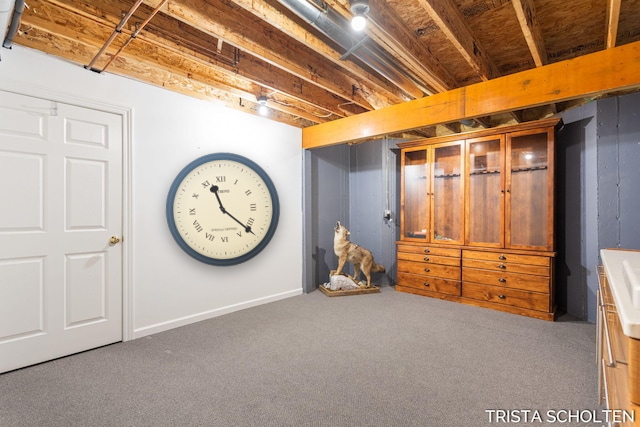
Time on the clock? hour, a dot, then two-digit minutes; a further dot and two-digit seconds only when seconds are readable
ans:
11.22
